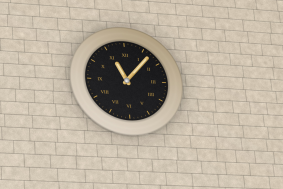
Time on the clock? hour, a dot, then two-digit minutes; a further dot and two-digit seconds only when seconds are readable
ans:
11.07
